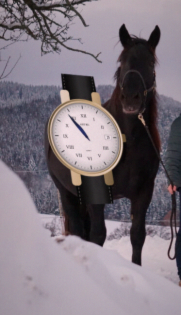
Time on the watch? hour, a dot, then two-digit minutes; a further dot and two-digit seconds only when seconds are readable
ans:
10.54
